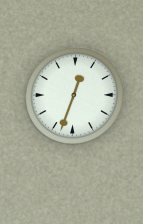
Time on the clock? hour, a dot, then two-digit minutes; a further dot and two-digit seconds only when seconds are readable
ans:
12.33
